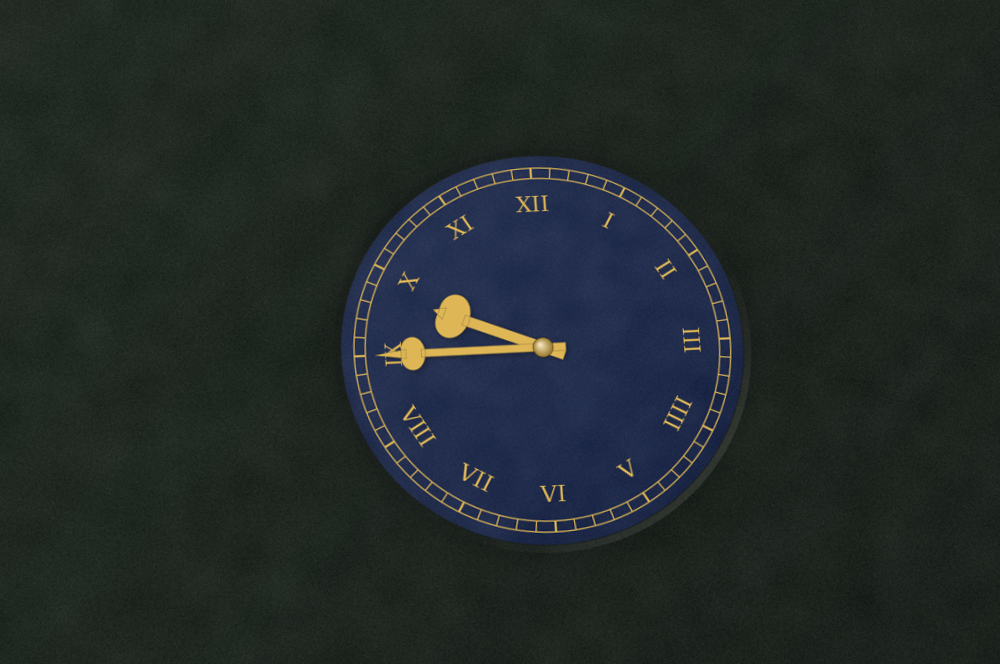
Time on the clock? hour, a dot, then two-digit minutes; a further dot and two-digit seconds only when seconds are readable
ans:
9.45
